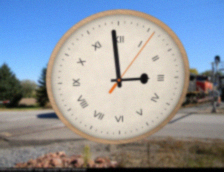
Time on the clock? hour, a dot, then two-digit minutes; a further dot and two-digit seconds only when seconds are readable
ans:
2.59.06
